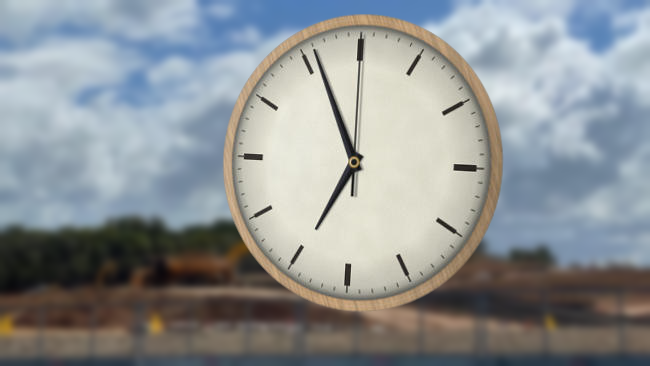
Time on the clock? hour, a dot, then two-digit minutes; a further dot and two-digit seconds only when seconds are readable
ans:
6.56.00
